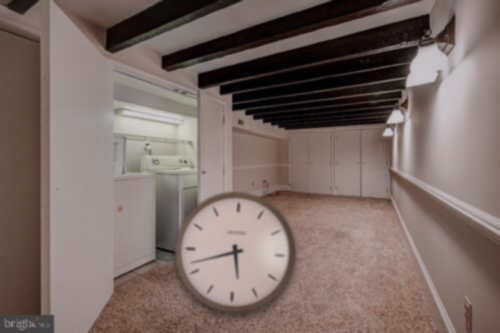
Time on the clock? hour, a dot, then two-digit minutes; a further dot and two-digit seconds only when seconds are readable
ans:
5.42
